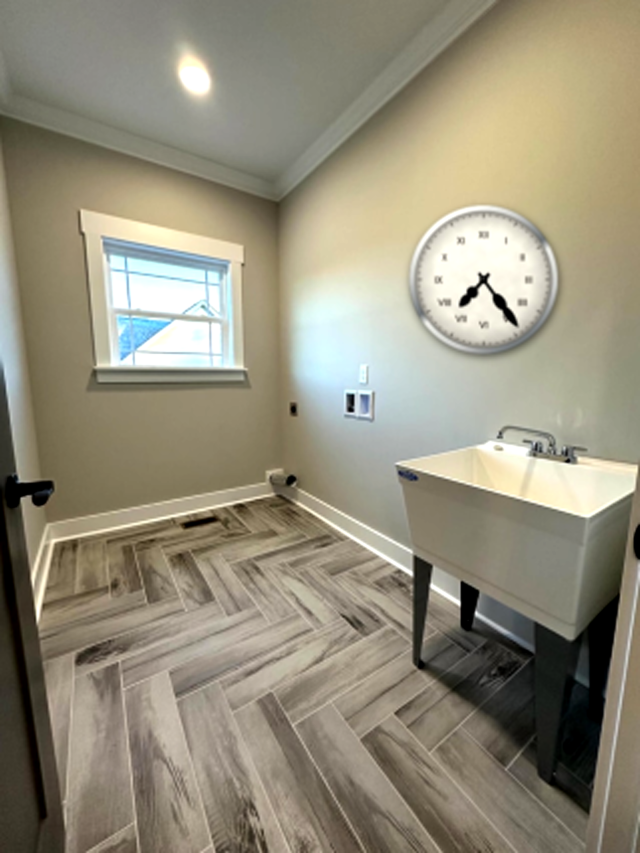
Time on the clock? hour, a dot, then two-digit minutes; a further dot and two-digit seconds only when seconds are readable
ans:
7.24
